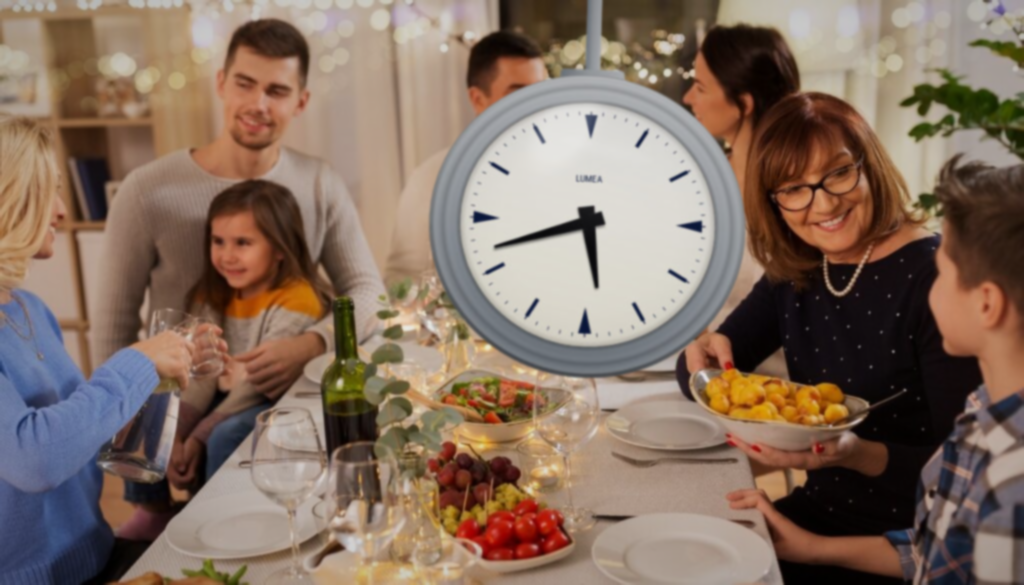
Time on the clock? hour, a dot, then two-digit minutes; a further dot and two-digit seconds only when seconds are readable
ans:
5.42
